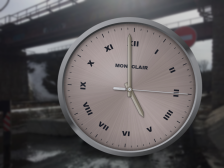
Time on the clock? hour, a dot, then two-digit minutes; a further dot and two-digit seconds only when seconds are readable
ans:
4.59.15
